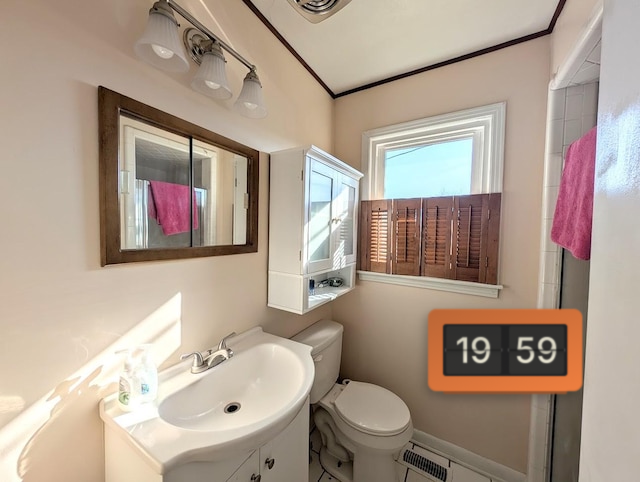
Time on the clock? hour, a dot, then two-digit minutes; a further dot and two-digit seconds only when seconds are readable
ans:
19.59
